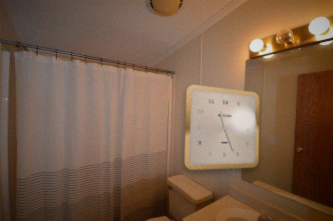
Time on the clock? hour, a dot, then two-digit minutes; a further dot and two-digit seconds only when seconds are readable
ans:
11.26
